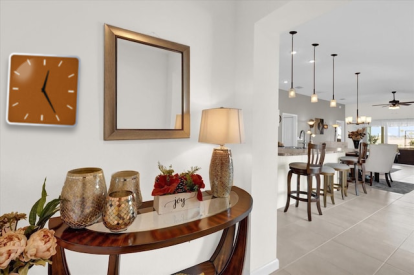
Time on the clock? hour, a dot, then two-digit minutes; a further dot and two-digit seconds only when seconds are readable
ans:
12.25
